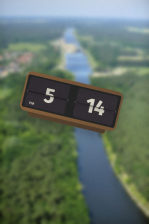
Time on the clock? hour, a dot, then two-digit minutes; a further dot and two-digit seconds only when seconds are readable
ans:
5.14
